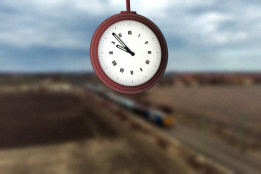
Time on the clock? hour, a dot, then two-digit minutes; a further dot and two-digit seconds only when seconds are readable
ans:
9.53
